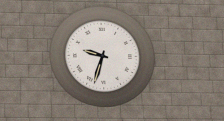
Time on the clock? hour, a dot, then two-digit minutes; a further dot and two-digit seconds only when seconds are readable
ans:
9.33
